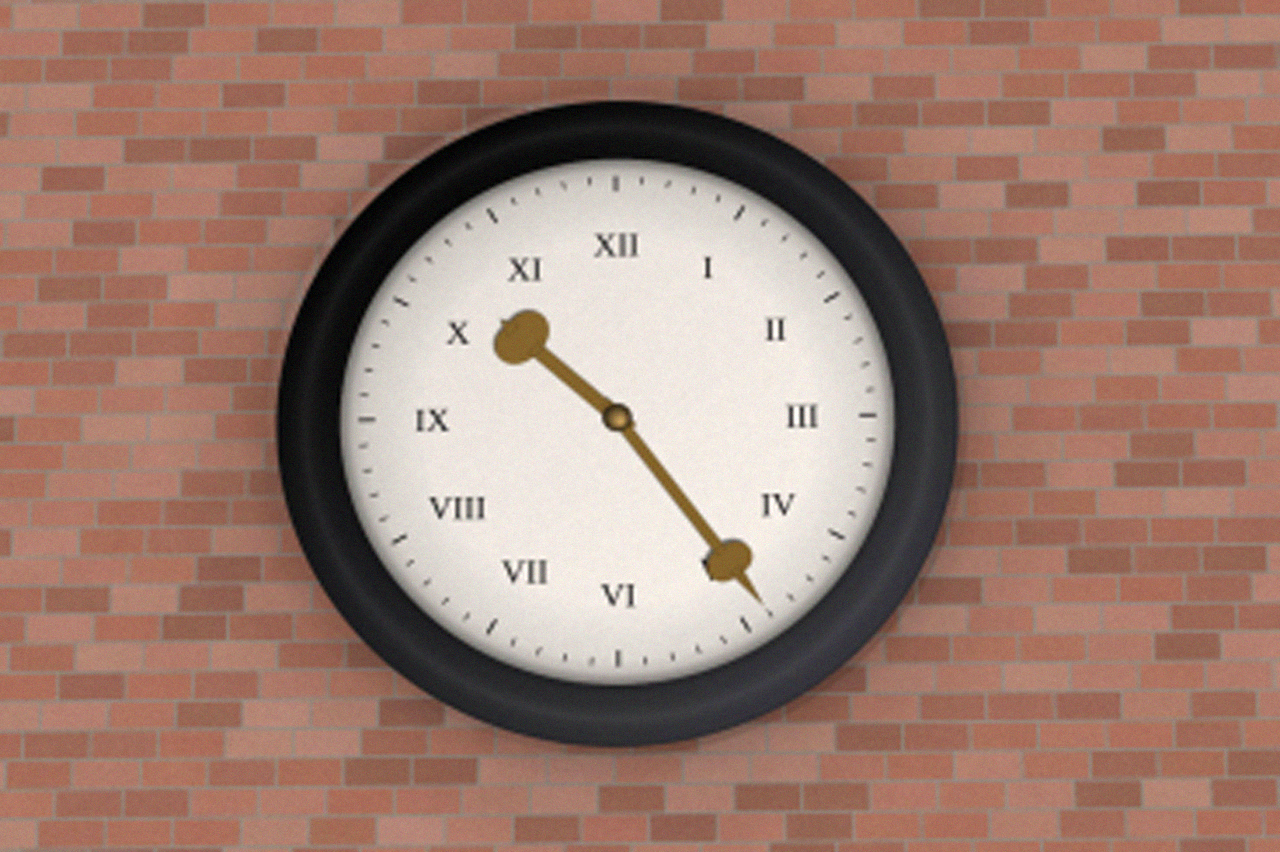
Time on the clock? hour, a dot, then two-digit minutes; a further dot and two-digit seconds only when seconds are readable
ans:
10.24
